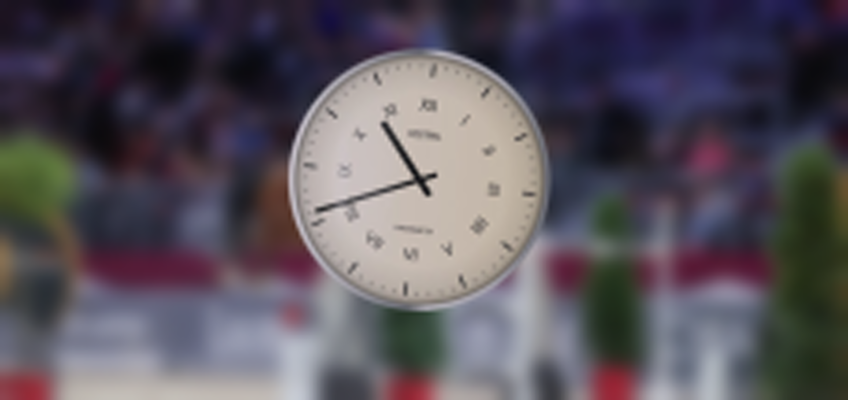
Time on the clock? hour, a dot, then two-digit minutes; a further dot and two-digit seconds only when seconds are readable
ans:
10.41
